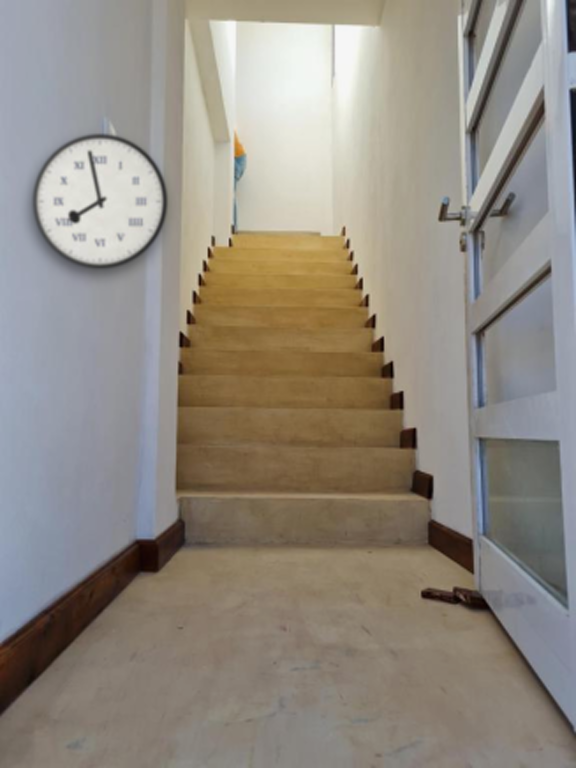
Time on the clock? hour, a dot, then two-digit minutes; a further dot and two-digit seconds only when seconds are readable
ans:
7.58
